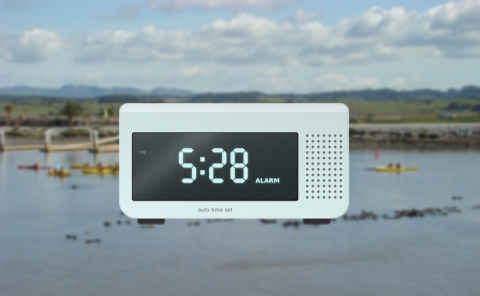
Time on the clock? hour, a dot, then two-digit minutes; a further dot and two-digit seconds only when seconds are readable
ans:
5.28
